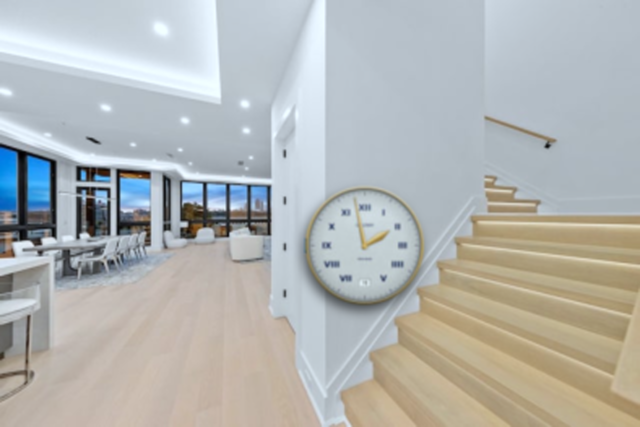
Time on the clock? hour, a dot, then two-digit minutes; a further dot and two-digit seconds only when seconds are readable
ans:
1.58
